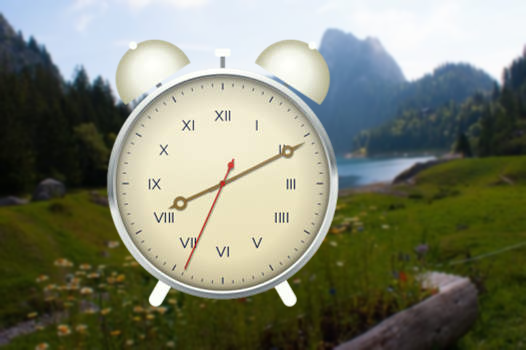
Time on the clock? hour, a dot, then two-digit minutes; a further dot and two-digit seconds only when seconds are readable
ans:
8.10.34
